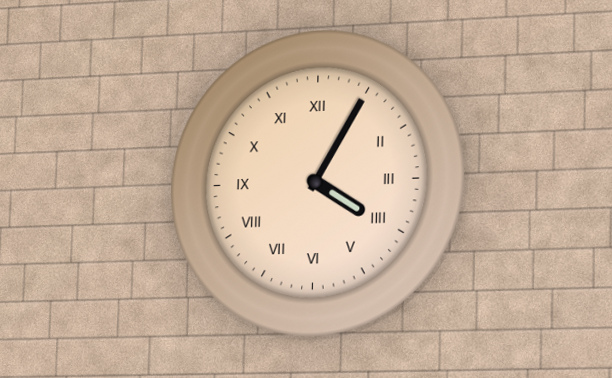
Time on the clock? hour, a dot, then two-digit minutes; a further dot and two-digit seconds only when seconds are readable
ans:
4.05
